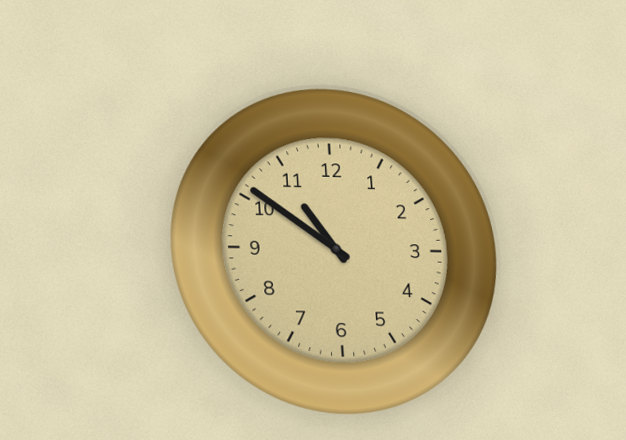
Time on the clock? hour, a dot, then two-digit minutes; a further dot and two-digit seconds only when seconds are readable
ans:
10.51
